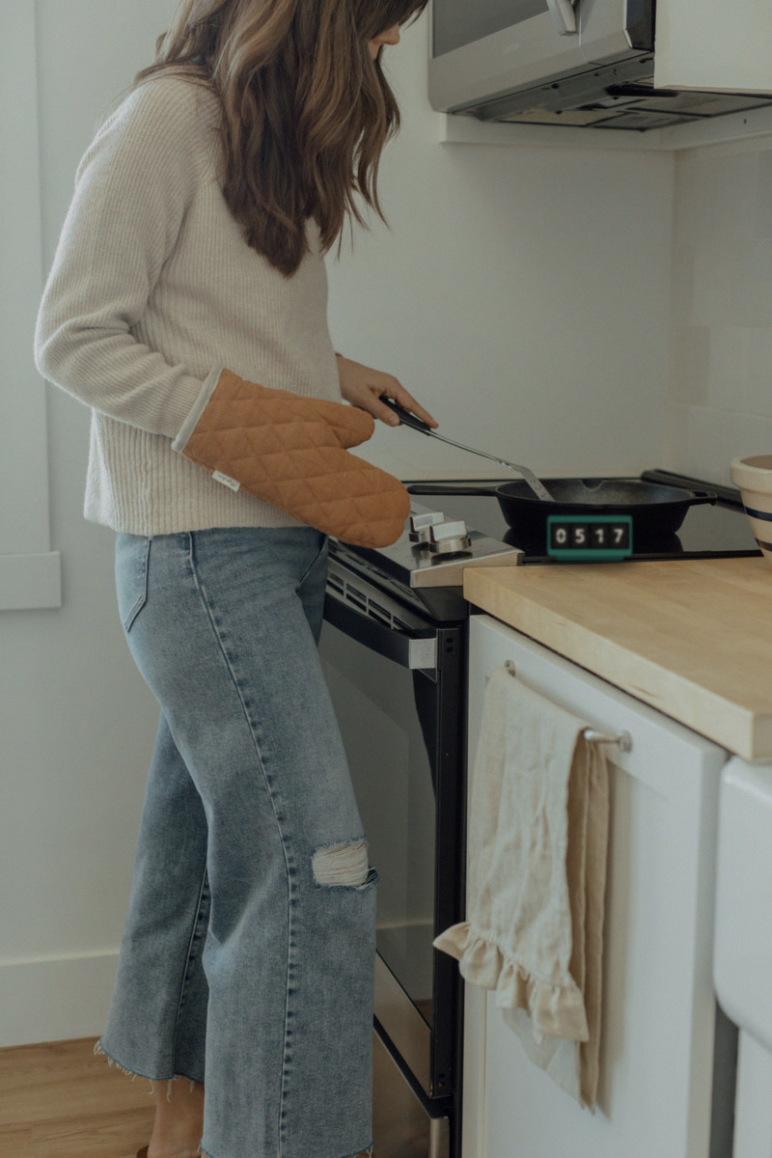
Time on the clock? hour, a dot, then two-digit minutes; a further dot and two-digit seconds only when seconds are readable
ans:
5.17
